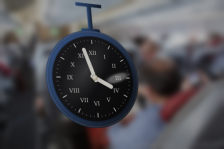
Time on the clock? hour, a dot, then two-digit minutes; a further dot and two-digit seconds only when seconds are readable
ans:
3.57
